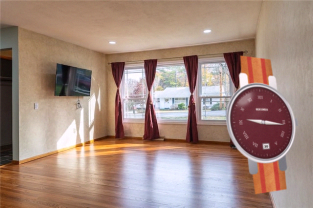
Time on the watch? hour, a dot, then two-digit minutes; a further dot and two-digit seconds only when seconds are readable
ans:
9.16
